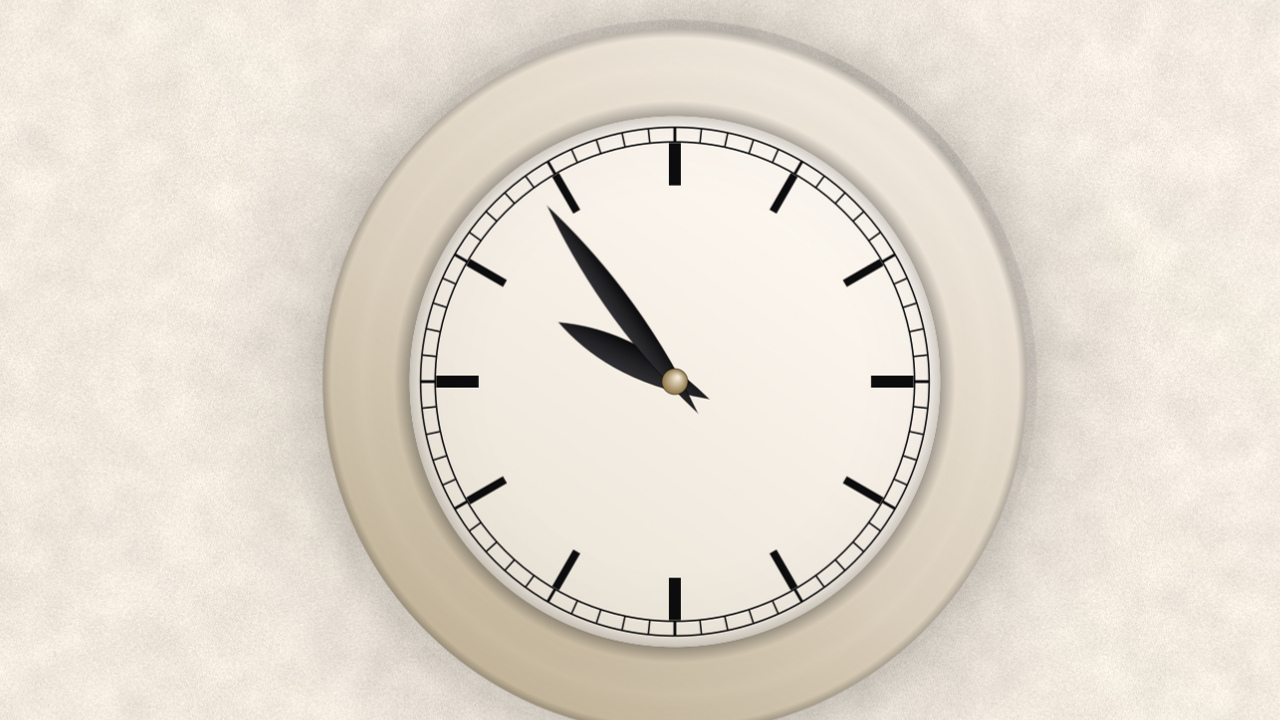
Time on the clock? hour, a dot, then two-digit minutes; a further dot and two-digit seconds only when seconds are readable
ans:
9.54
